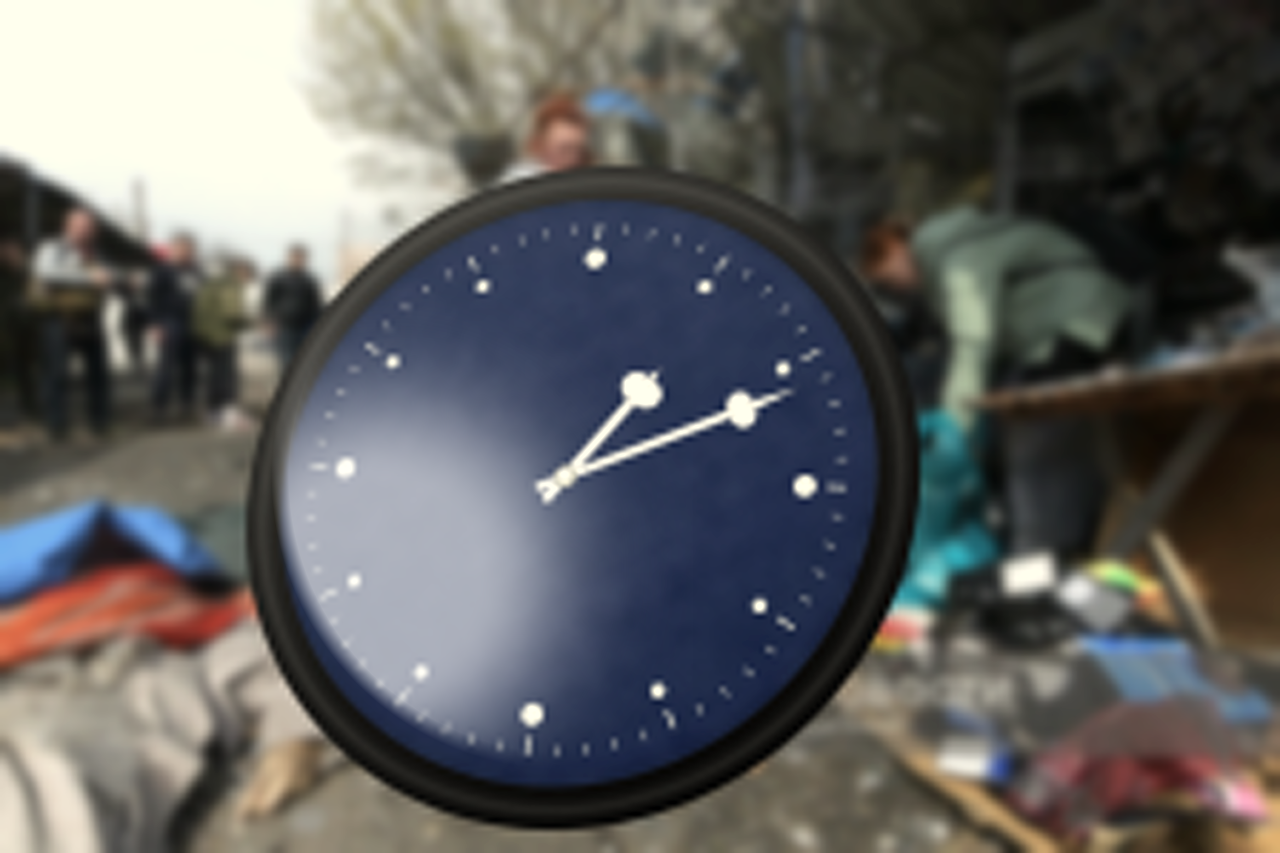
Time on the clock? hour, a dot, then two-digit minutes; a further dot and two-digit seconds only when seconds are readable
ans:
1.11
